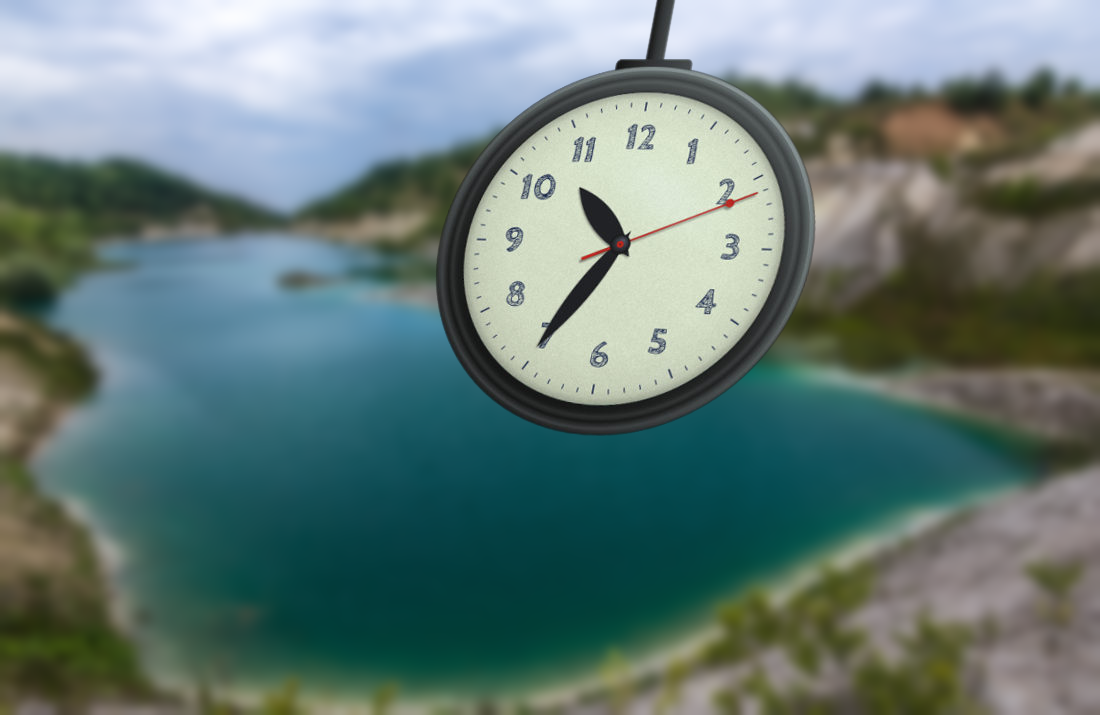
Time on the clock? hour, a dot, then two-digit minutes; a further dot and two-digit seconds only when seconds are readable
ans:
10.35.11
